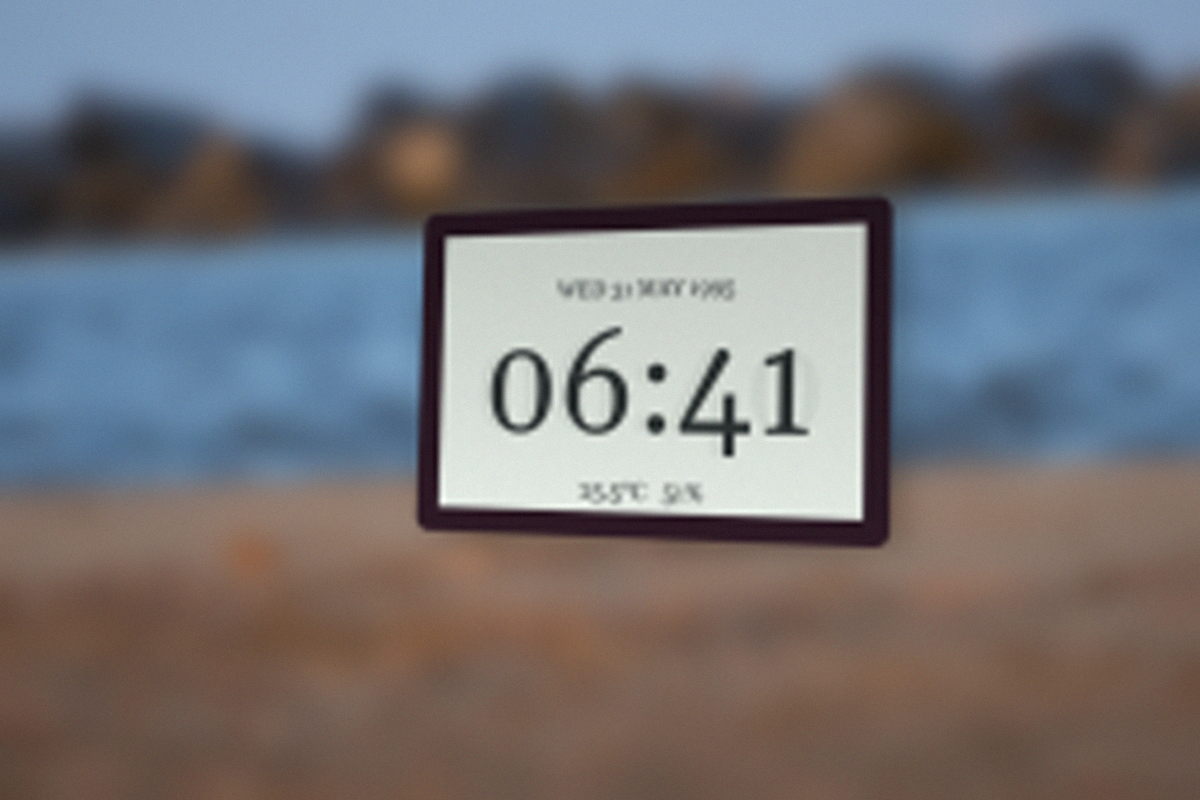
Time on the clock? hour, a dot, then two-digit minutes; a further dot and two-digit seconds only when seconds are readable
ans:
6.41
